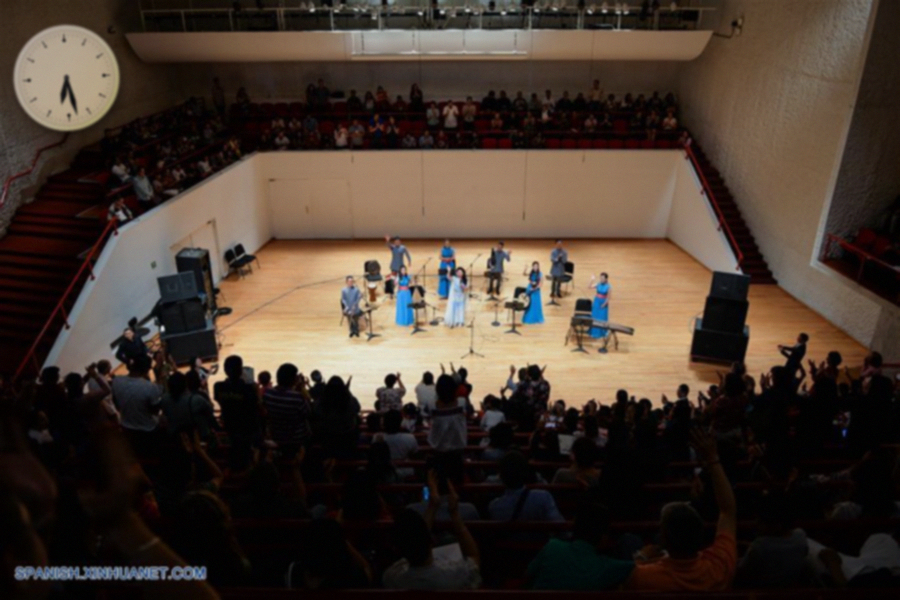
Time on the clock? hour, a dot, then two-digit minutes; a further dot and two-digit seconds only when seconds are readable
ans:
6.28
